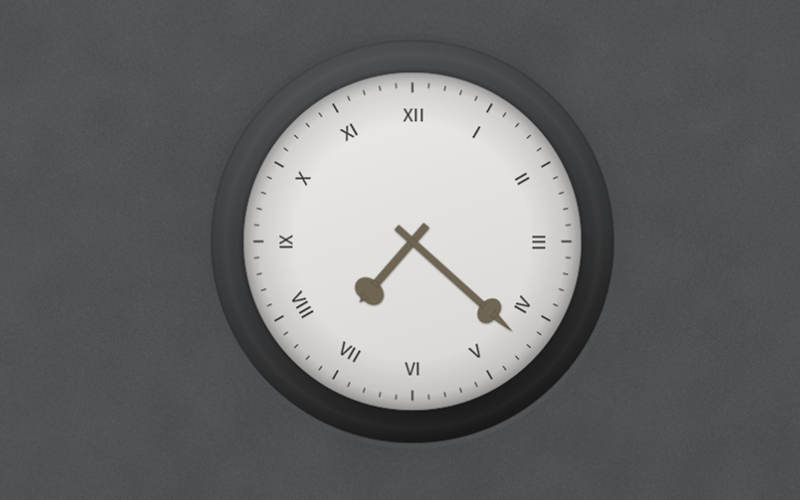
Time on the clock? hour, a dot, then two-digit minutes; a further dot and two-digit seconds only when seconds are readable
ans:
7.22
